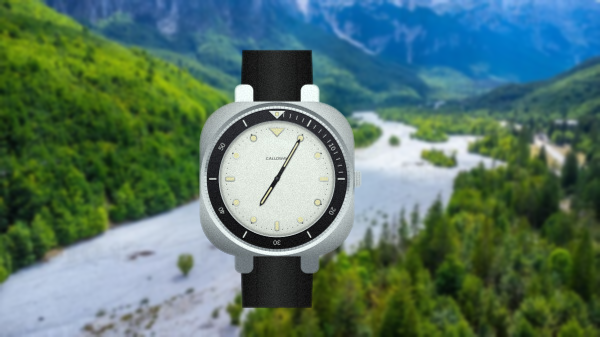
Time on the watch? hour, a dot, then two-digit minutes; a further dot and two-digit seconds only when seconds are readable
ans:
7.05
